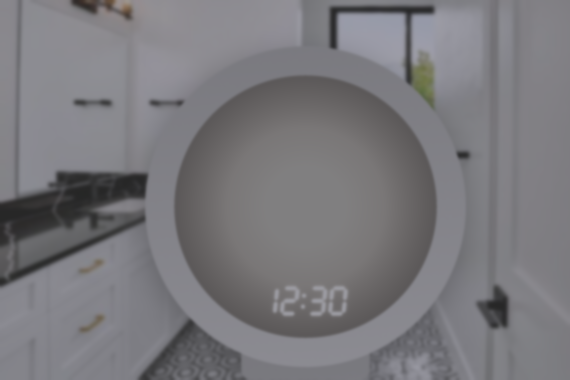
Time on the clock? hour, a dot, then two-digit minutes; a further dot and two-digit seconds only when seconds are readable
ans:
12.30
